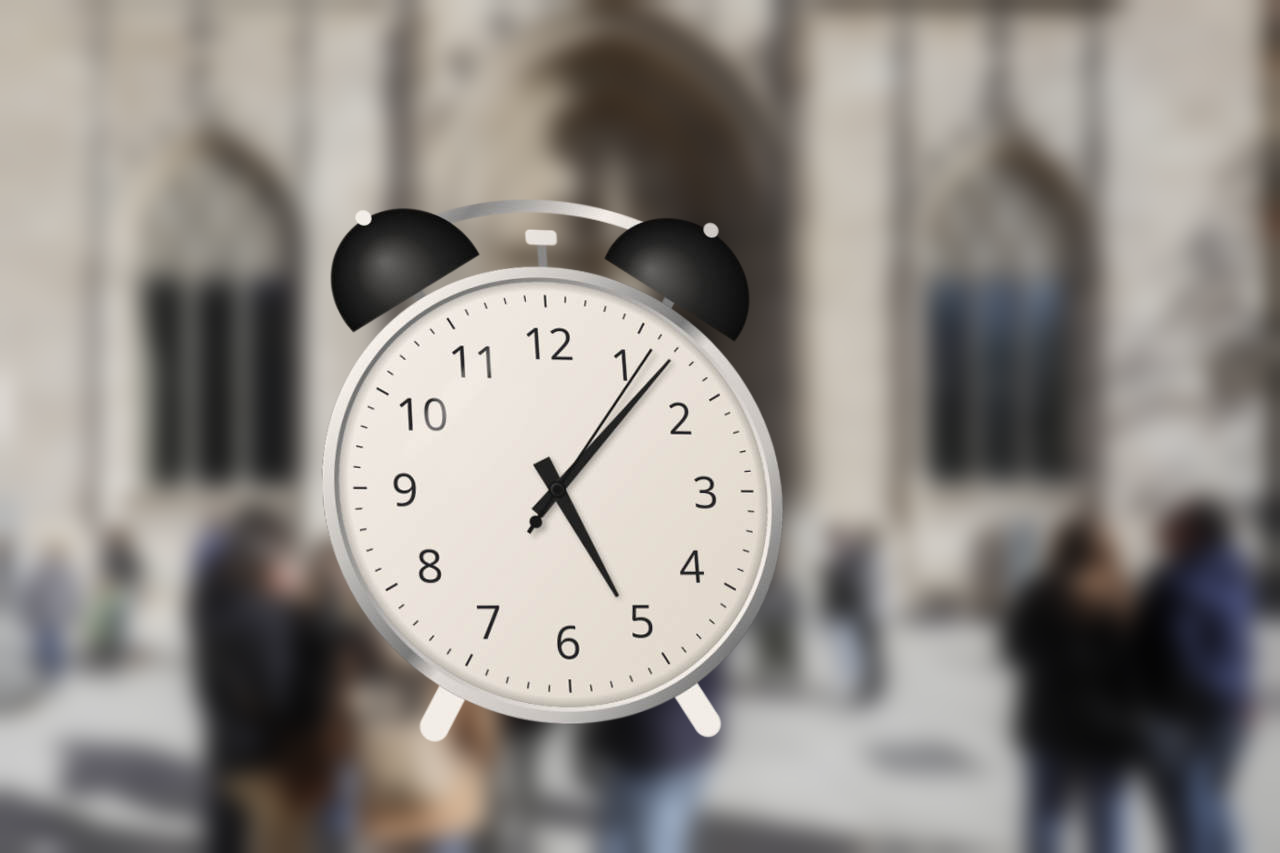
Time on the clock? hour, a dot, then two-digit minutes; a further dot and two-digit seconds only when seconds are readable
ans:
5.07.06
